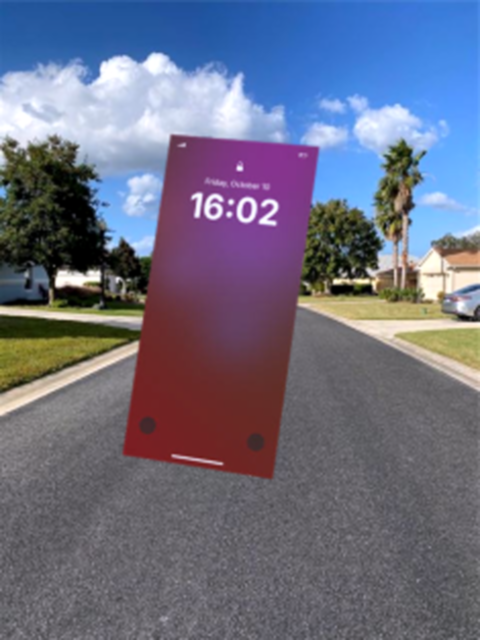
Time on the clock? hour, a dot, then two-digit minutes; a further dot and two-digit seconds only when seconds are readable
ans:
16.02
